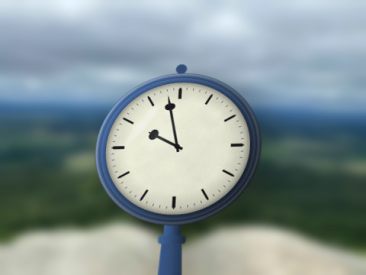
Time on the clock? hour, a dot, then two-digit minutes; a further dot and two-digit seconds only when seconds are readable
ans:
9.58
